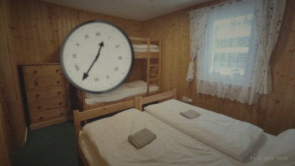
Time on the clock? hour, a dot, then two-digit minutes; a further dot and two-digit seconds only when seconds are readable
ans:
12.35
